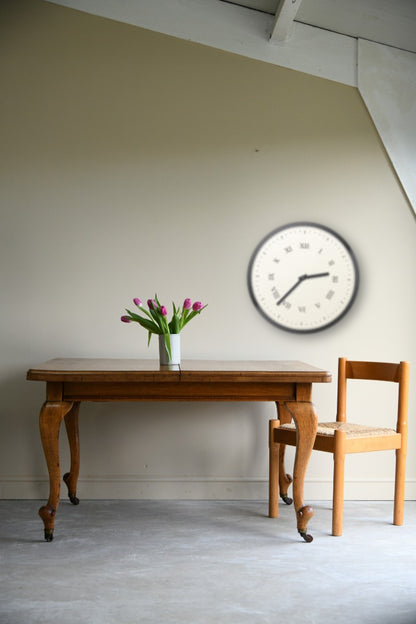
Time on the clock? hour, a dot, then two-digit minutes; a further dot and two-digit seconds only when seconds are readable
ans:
2.37
